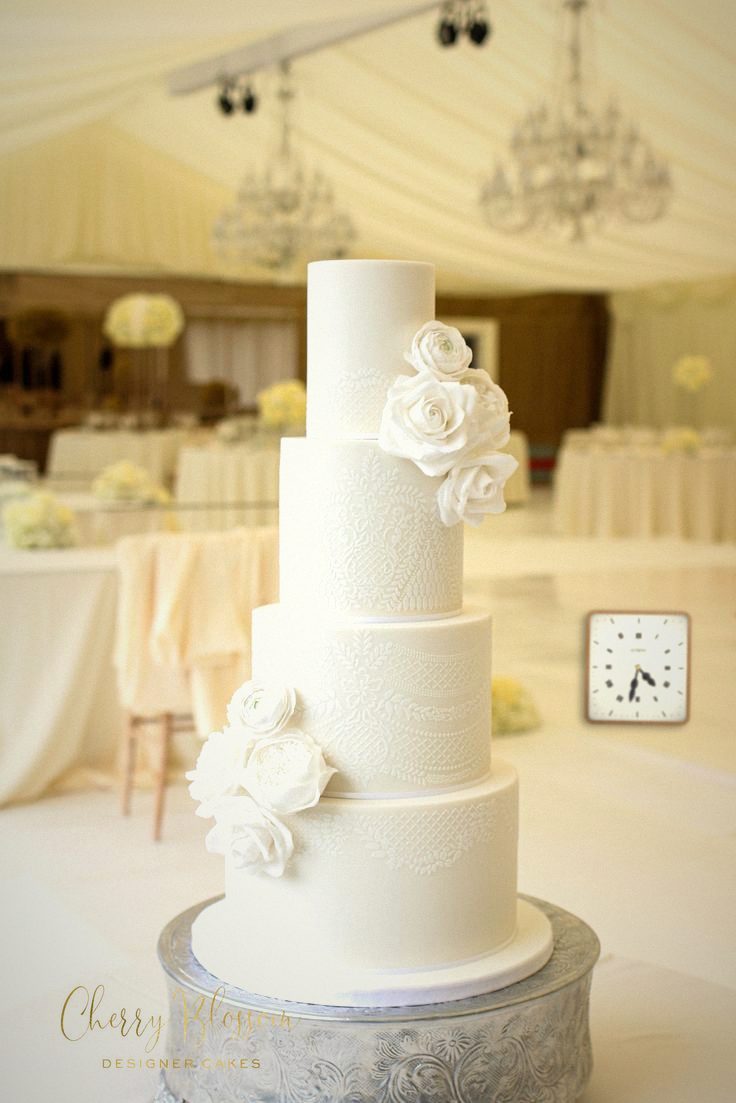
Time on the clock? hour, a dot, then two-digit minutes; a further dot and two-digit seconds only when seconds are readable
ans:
4.32
